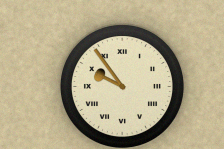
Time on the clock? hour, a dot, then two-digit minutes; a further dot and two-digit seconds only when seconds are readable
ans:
9.54
